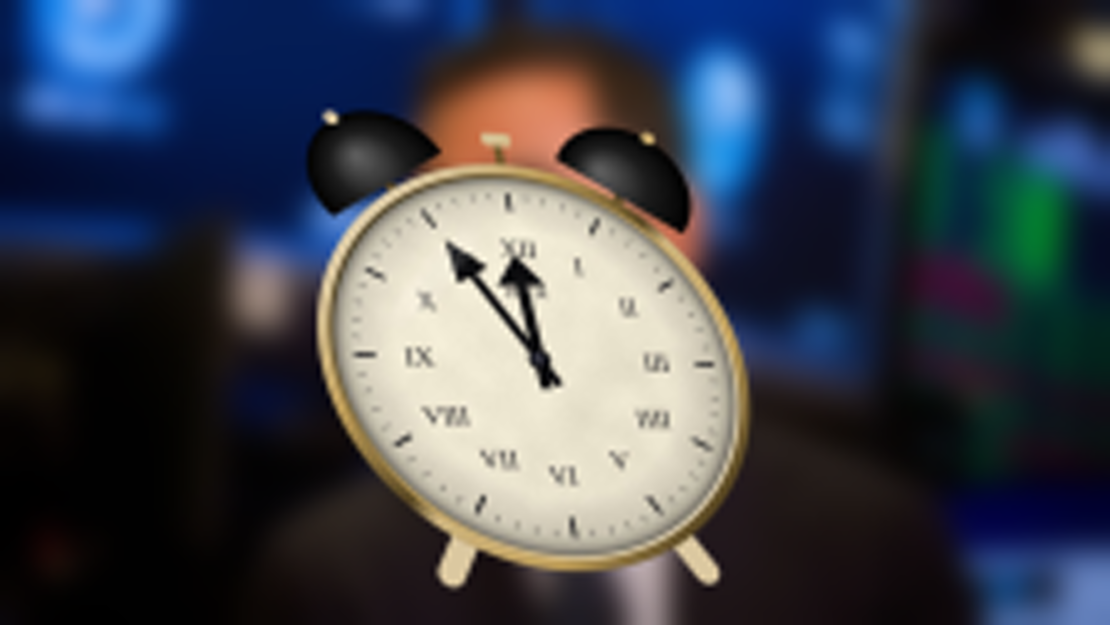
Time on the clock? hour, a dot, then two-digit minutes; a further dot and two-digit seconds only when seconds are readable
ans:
11.55
